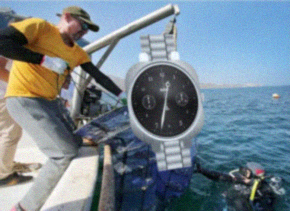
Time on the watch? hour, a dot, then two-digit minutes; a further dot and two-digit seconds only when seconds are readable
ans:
12.33
